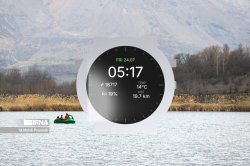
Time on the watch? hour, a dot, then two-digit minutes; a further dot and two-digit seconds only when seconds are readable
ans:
5.17
